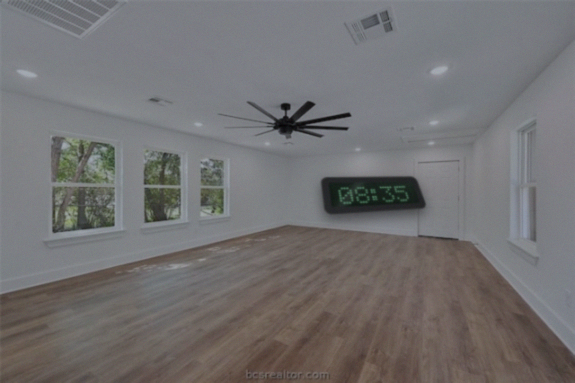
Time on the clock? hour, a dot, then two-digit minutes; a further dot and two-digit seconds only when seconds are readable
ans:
8.35
